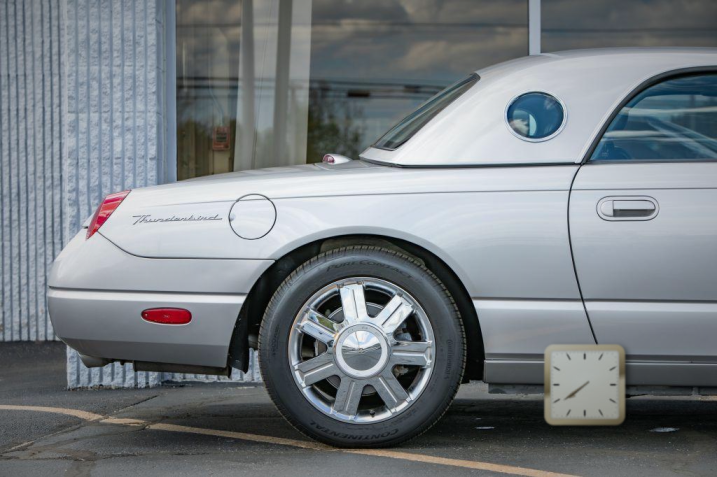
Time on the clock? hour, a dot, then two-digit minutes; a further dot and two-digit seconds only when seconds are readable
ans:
7.39
